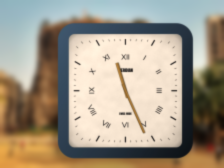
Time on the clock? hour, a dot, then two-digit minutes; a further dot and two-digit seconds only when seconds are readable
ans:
11.26
